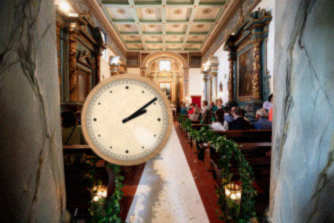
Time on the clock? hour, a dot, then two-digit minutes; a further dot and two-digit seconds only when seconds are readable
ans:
2.09
